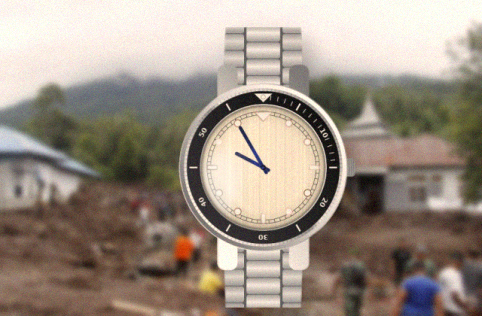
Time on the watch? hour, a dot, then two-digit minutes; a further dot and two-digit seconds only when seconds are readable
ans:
9.55
